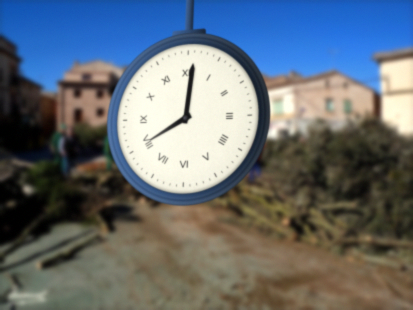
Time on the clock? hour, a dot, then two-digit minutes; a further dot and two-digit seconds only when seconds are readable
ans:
8.01
